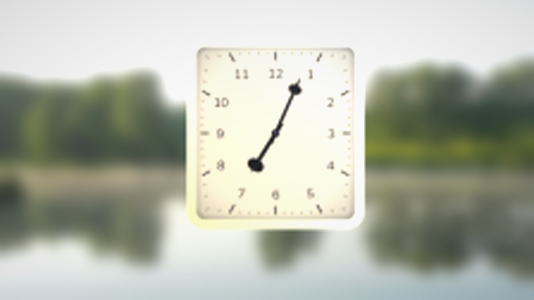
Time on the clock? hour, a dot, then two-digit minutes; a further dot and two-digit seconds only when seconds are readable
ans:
7.04
